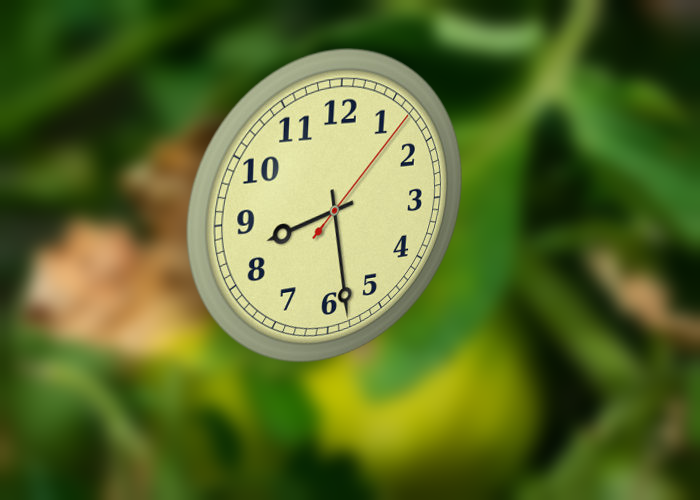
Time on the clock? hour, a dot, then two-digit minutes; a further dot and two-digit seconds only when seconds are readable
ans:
8.28.07
